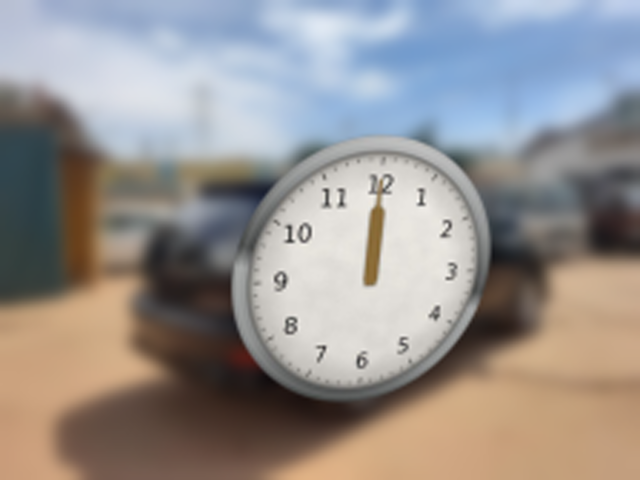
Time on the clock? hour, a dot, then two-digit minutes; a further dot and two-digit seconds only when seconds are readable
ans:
12.00
